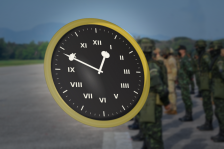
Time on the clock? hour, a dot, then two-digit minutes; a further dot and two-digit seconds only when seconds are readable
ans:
12.49
